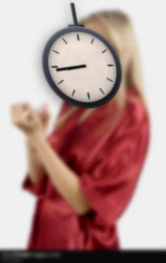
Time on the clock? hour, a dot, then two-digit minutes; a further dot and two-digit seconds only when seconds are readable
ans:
8.44
